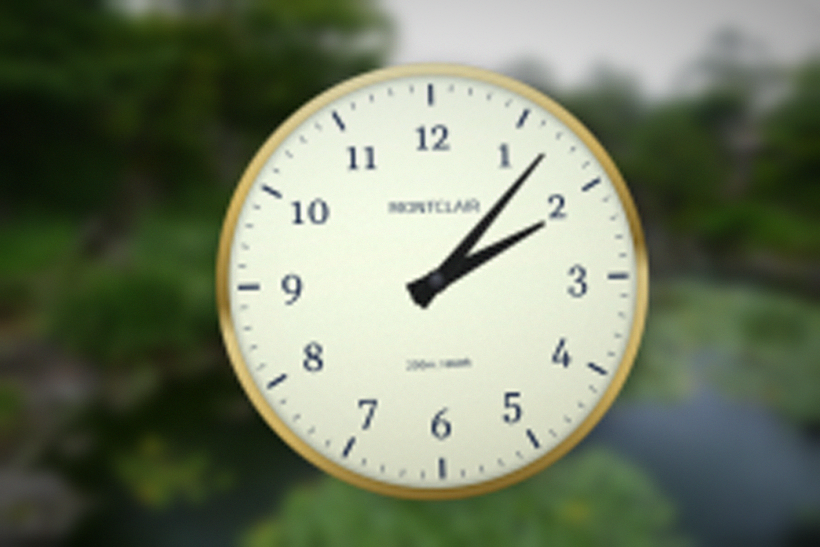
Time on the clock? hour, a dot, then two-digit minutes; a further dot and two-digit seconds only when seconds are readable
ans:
2.07
